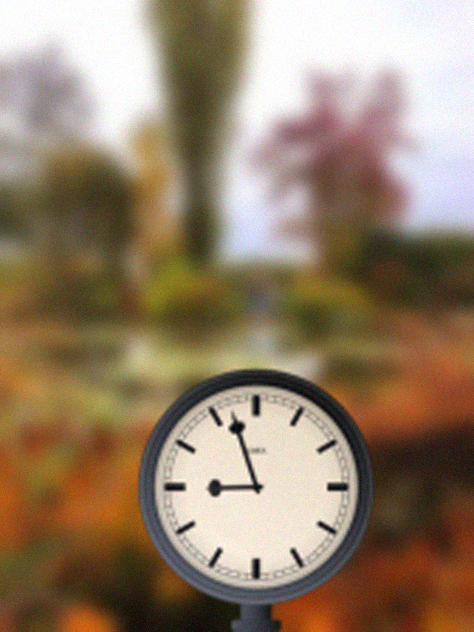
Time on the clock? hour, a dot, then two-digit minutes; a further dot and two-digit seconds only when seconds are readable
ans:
8.57
